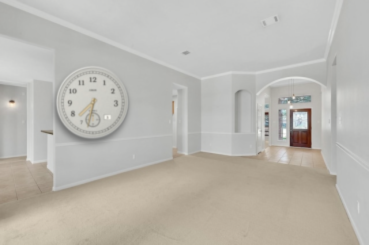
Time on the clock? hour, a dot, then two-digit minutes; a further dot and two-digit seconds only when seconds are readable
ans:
7.32
